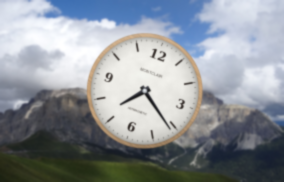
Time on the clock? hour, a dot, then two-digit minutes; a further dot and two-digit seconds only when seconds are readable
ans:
7.21
